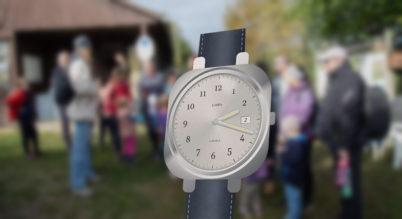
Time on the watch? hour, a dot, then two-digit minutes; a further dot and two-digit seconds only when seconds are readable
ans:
2.18
